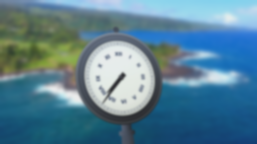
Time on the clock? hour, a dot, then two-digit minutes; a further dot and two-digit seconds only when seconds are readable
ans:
7.37
